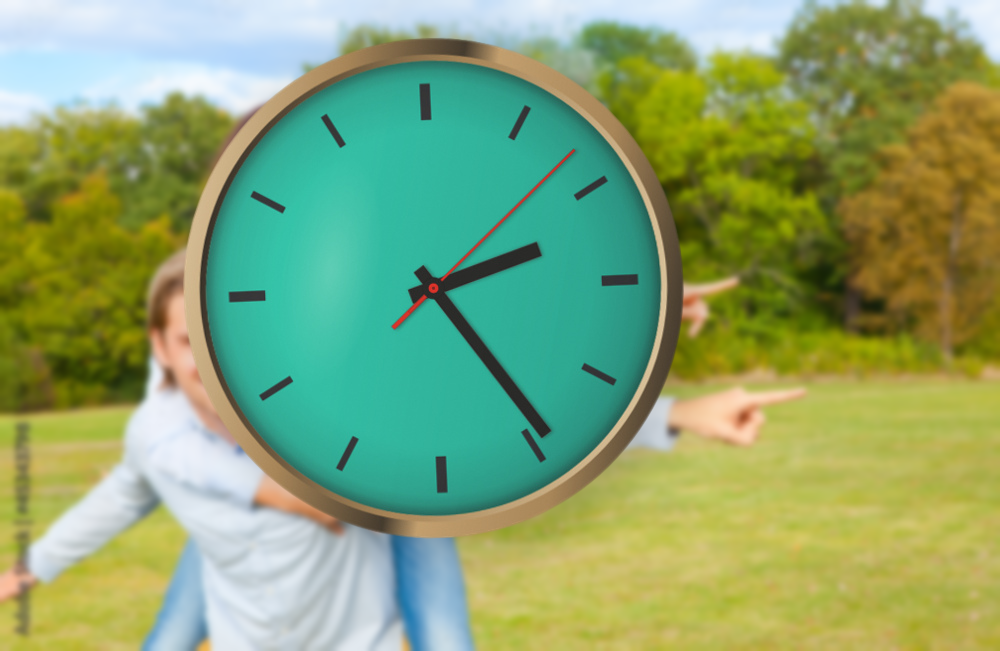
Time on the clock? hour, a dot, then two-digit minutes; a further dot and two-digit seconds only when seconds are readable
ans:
2.24.08
